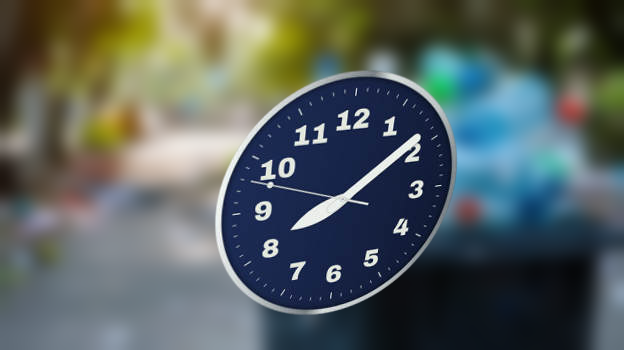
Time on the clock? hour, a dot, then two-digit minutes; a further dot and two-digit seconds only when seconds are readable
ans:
8.08.48
